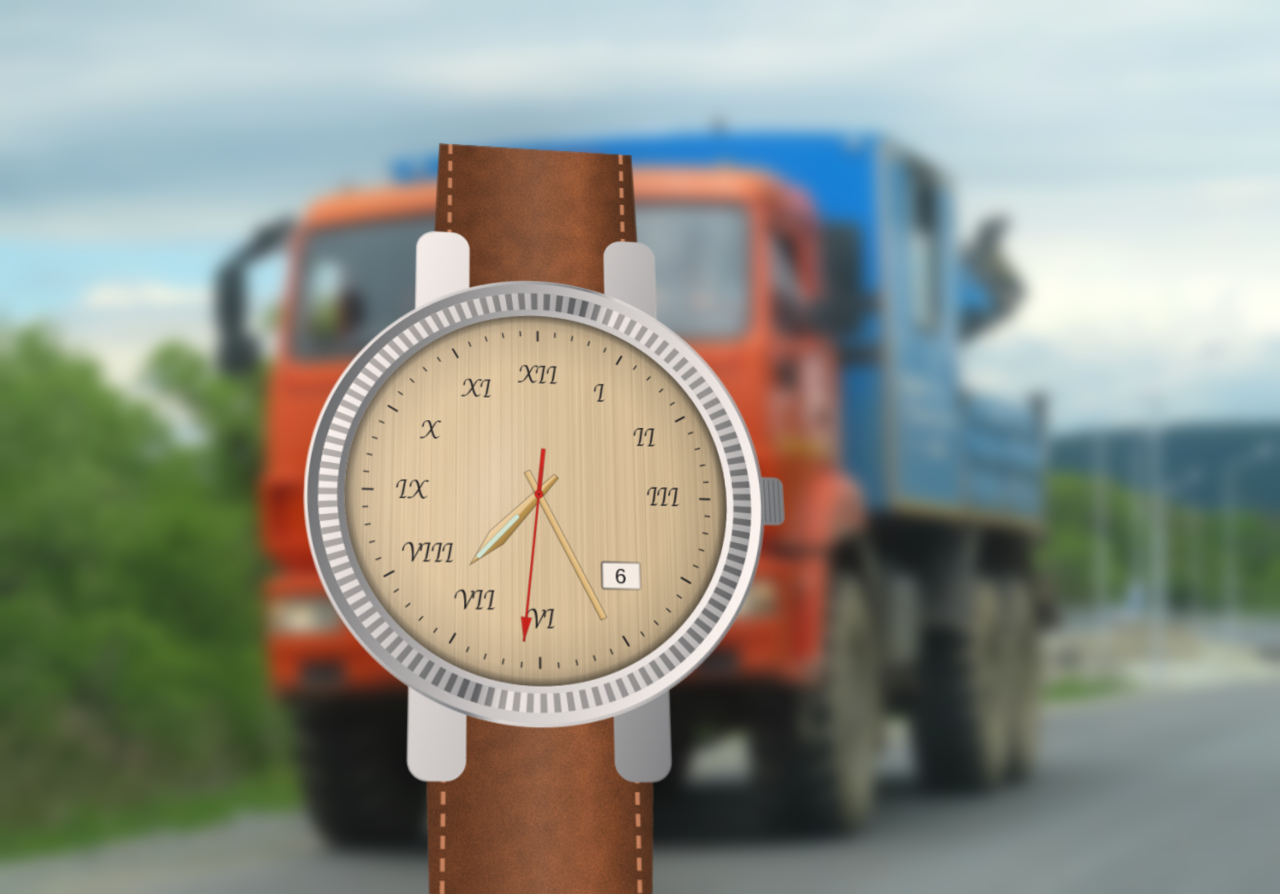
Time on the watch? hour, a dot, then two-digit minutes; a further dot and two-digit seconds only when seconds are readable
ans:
7.25.31
